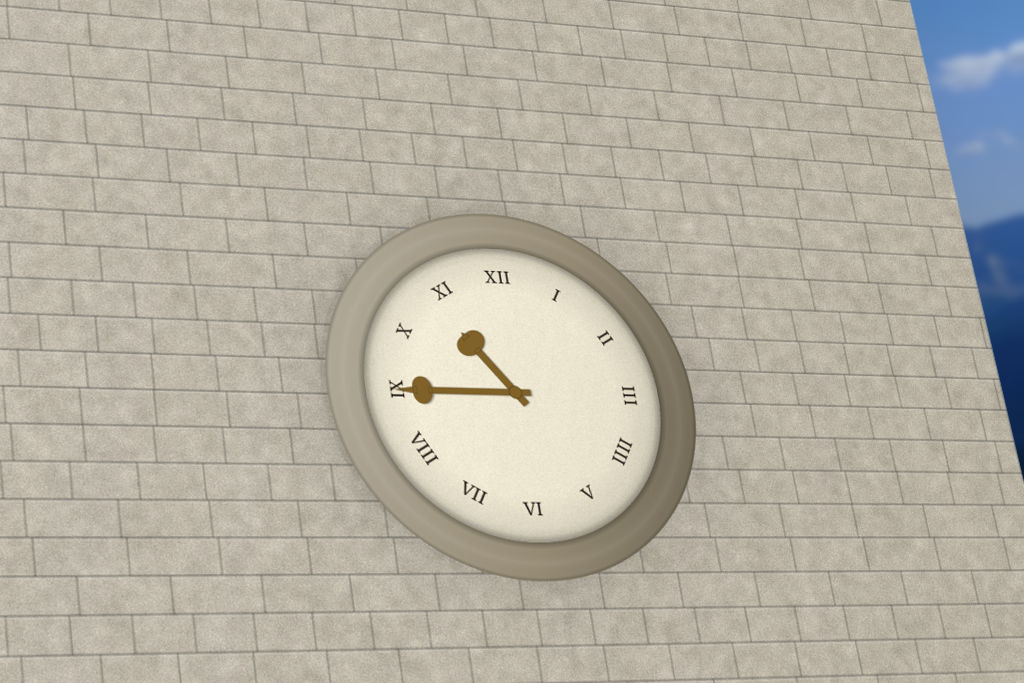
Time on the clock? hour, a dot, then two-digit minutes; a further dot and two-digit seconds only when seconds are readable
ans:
10.45
